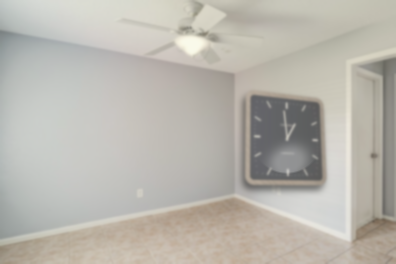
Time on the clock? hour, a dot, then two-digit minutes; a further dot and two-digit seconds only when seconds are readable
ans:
12.59
